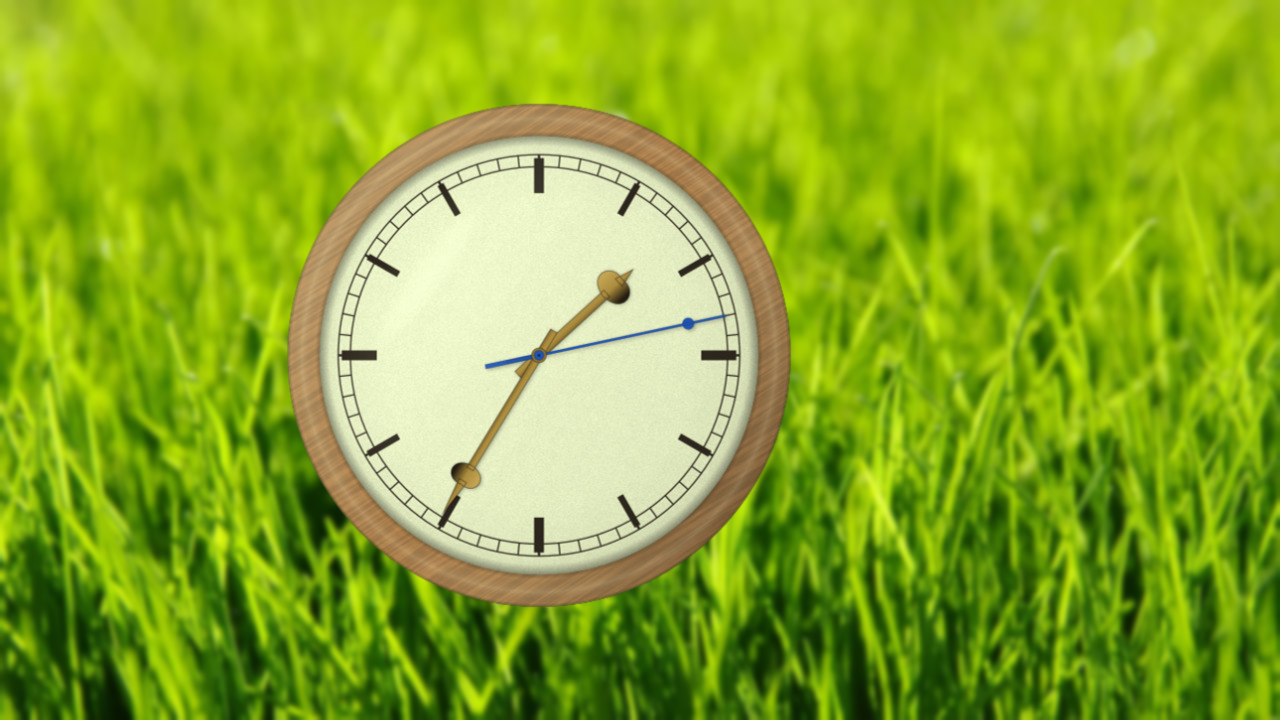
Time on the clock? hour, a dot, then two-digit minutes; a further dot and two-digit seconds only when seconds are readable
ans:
1.35.13
